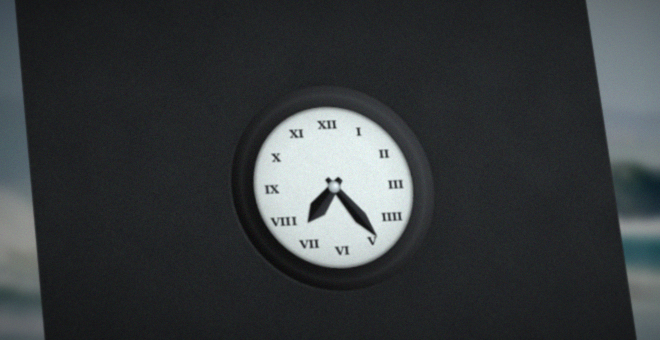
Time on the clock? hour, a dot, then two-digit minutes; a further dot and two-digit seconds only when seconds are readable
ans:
7.24
